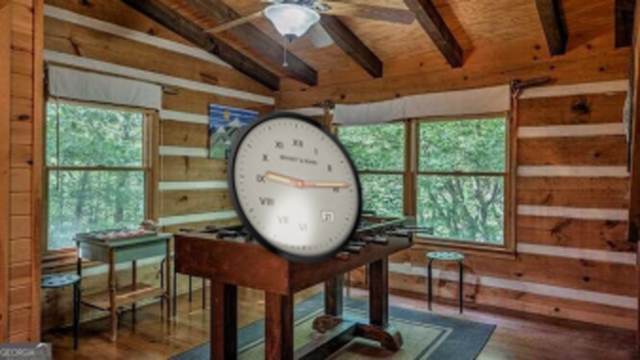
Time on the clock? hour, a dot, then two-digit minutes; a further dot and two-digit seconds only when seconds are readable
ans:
9.14
